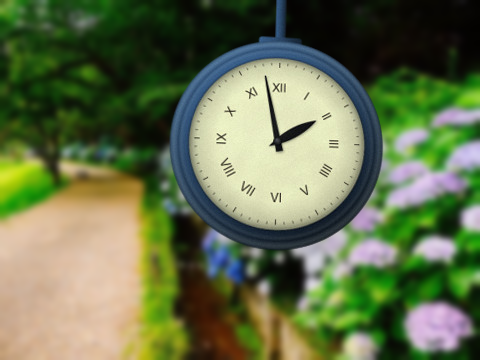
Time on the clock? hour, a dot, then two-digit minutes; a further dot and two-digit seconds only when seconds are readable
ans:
1.58
